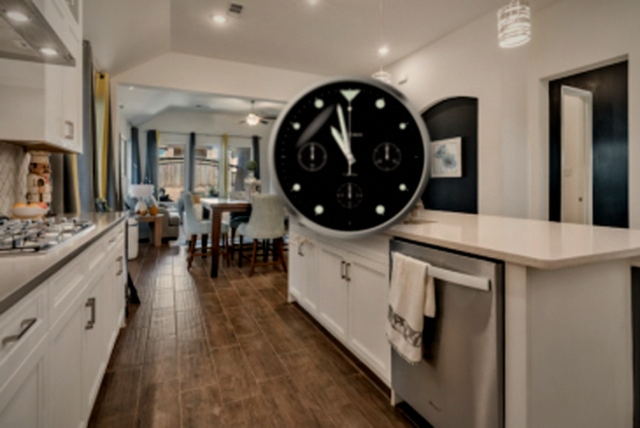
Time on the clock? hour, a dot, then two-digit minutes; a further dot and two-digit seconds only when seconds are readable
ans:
10.58
